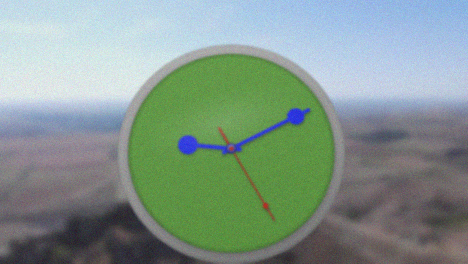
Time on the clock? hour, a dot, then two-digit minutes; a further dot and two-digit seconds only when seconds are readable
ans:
9.10.25
